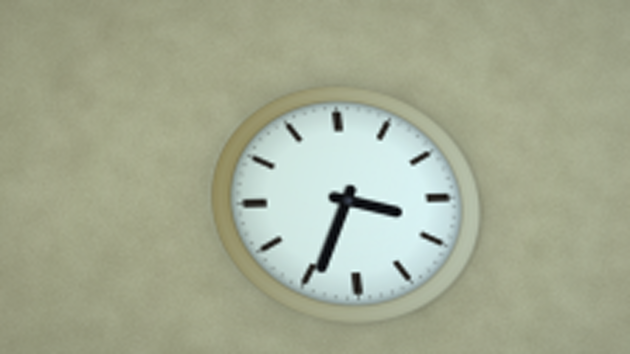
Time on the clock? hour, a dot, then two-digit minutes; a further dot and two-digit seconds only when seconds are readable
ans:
3.34
